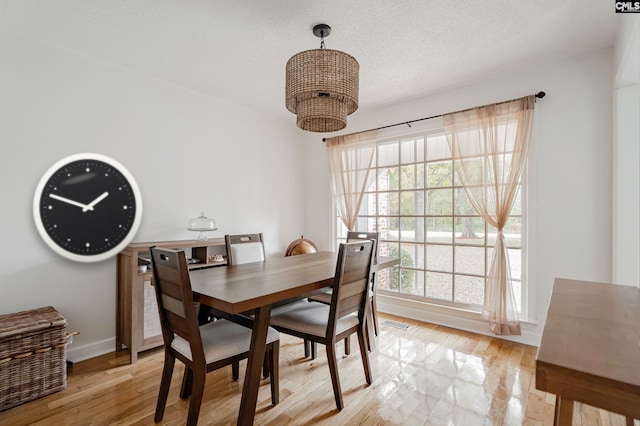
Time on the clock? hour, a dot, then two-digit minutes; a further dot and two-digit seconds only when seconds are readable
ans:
1.48
